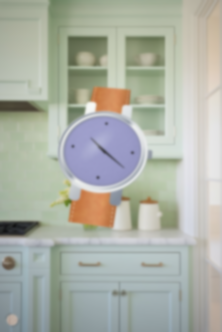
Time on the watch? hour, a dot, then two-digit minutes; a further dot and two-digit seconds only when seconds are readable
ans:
10.21
